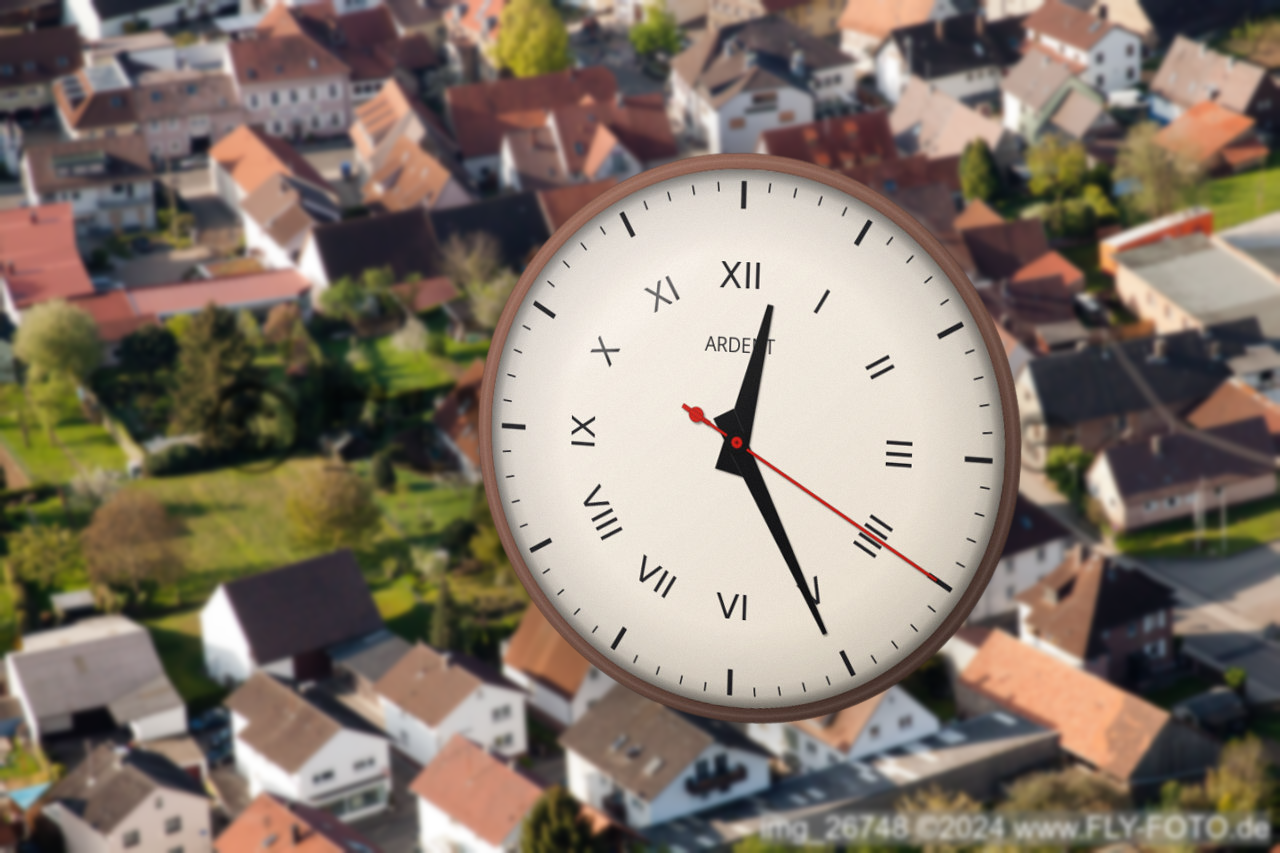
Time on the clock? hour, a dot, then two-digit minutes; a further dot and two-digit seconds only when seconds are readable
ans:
12.25.20
